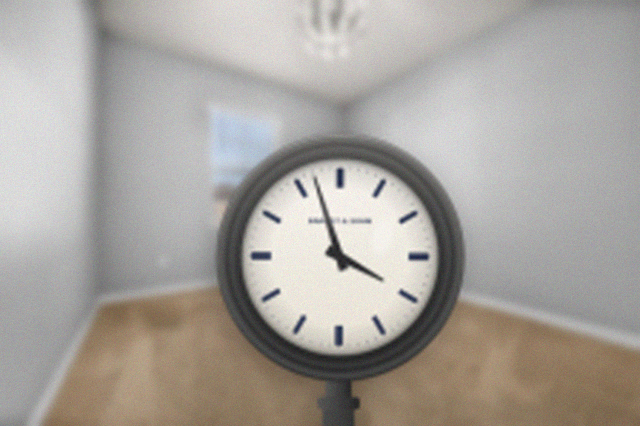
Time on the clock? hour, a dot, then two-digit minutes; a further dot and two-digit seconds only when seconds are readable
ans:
3.57
